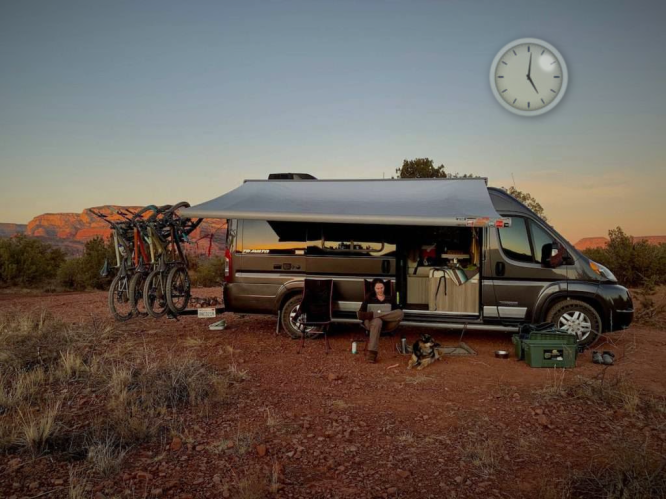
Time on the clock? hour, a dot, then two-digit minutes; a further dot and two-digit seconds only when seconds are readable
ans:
5.01
